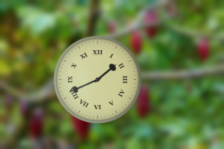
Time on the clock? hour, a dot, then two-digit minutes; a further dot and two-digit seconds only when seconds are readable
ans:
1.41
